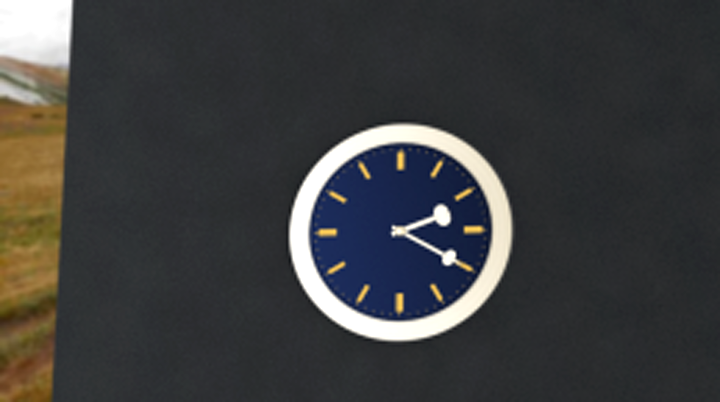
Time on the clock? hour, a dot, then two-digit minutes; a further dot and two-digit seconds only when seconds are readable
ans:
2.20
